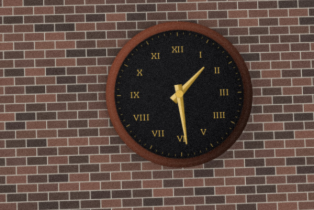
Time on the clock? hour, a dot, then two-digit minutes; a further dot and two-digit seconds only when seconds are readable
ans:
1.29
